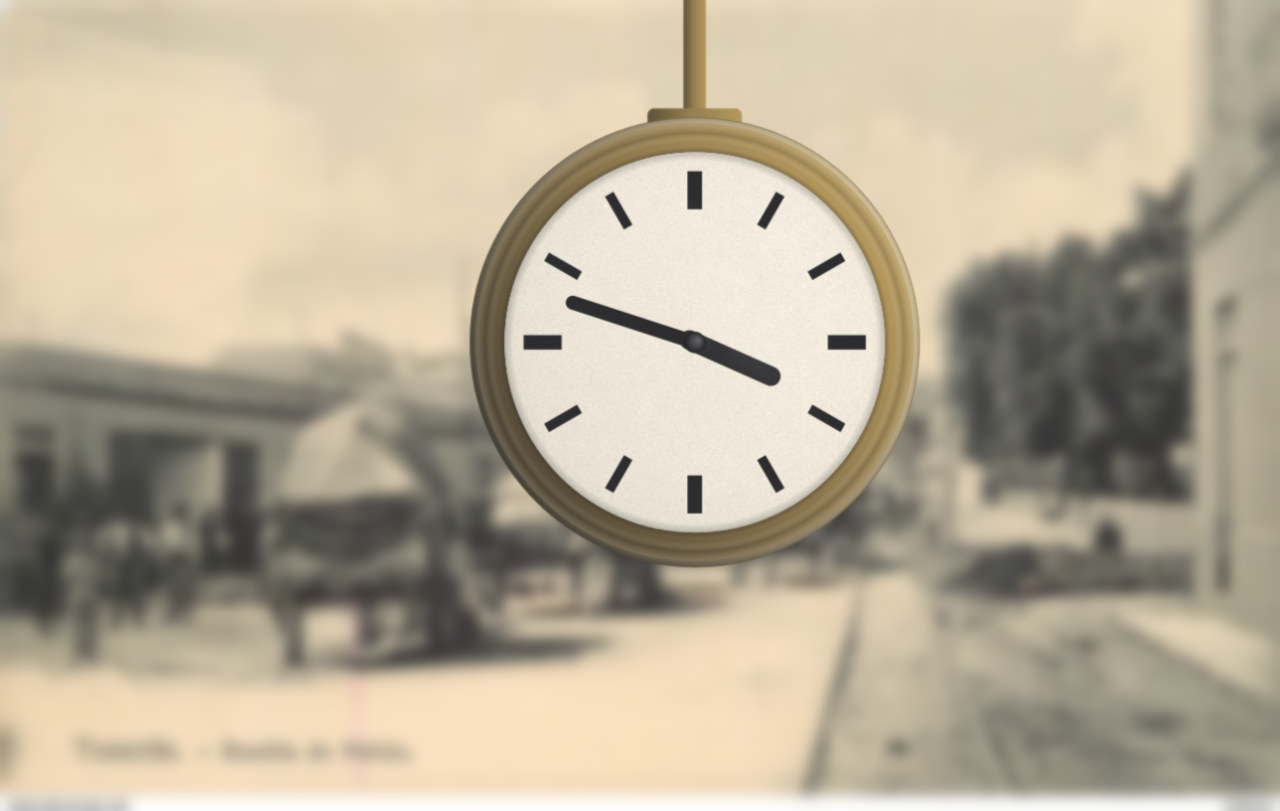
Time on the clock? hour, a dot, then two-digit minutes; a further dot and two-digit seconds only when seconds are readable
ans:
3.48
